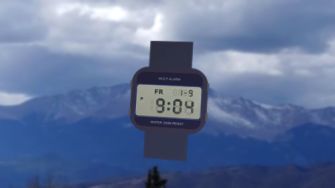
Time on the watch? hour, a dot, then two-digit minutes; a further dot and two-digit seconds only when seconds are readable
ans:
9.04
